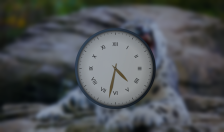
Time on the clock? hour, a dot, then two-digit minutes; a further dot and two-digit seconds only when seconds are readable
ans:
4.32
